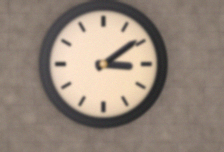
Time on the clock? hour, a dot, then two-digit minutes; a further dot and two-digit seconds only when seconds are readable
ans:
3.09
